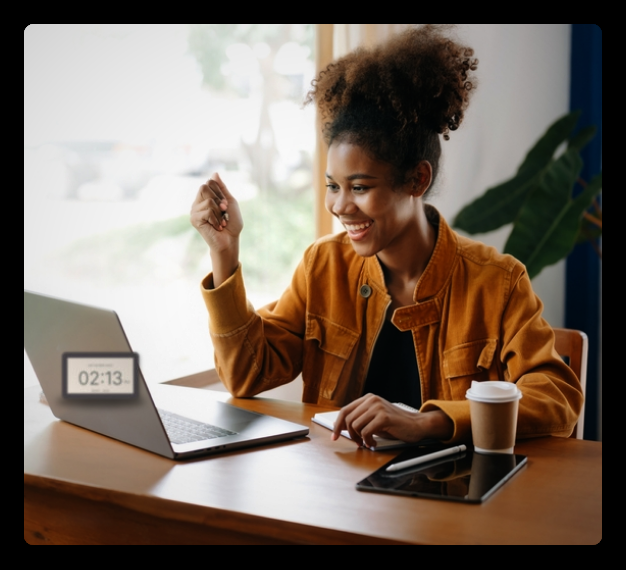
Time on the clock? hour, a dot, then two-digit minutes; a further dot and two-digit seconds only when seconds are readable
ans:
2.13
